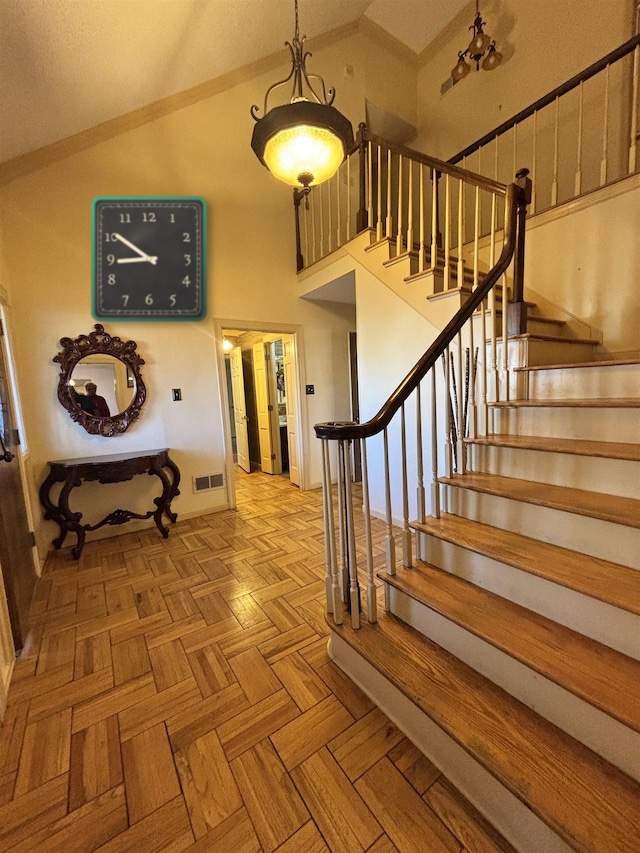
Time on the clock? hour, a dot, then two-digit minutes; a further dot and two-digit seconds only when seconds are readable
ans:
8.51
